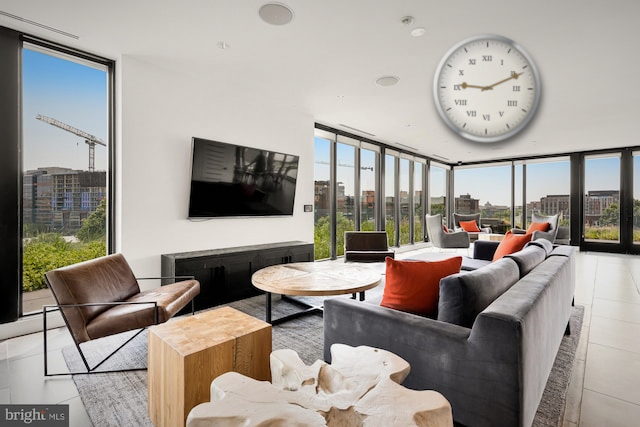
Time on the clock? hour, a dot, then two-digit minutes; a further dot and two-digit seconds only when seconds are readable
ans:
9.11
